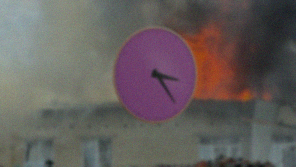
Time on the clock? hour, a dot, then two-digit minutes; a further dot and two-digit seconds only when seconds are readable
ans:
3.24
